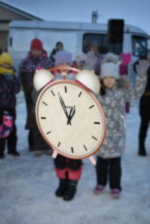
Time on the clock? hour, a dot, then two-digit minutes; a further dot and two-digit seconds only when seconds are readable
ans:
12.57
